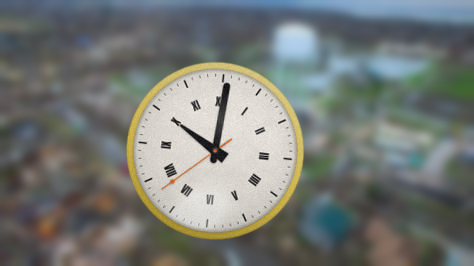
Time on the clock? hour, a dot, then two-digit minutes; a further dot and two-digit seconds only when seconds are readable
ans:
10.00.38
